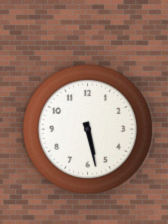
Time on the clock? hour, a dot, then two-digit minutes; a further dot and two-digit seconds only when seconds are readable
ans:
5.28
